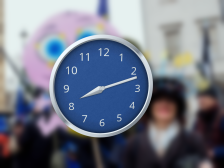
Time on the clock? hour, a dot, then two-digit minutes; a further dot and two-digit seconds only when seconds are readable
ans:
8.12
